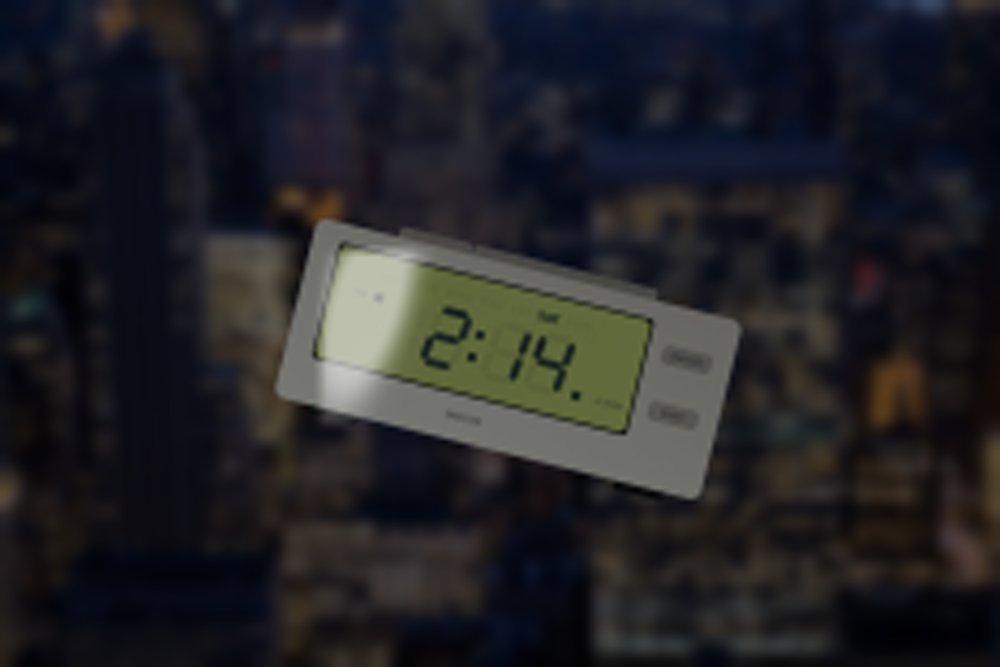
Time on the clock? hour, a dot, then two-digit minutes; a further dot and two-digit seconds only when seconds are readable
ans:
2.14
